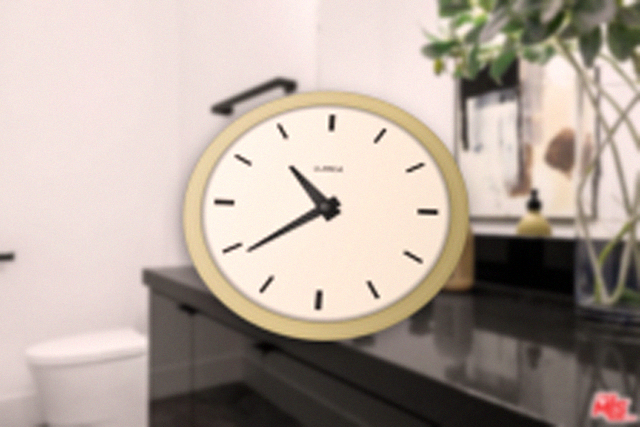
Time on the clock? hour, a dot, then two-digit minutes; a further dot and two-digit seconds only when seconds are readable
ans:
10.39
